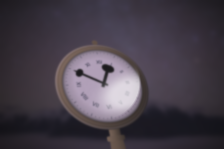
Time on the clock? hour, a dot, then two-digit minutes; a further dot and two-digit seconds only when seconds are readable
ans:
12.50
